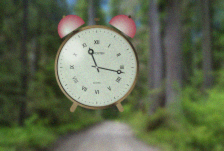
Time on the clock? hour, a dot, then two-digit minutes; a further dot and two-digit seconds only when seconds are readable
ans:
11.17
